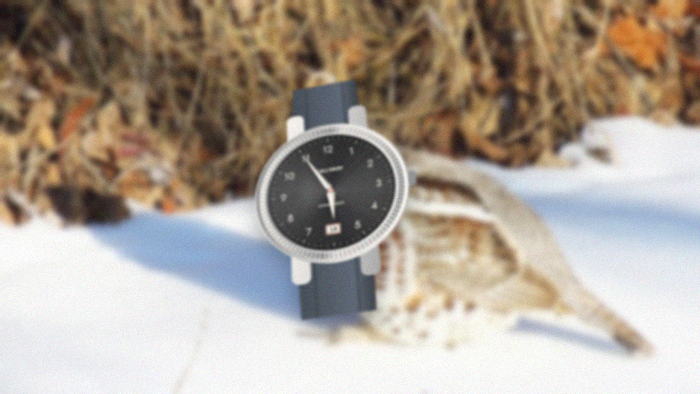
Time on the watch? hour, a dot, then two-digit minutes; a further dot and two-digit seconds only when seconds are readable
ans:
5.55
